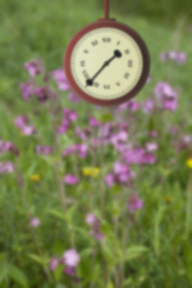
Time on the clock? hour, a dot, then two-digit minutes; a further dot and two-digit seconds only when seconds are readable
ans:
1.37
